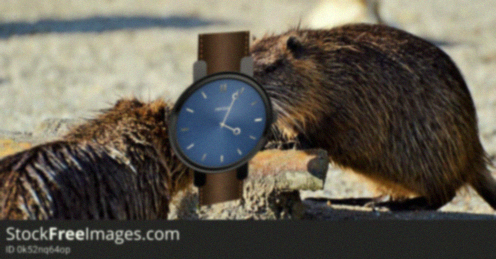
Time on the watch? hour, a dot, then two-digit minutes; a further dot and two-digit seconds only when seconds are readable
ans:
4.04
